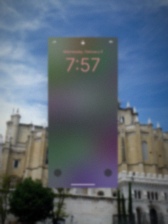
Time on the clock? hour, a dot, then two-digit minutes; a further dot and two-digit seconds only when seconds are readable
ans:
7.57
